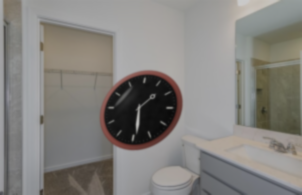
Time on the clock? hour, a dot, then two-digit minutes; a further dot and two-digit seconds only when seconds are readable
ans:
1.29
